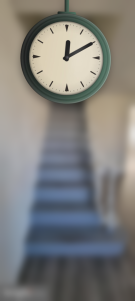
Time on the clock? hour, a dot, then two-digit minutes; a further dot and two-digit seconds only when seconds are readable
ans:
12.10
